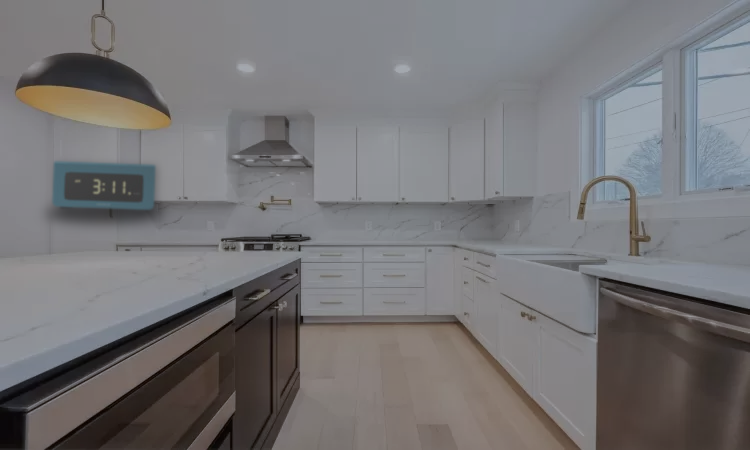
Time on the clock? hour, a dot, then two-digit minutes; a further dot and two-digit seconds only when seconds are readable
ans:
3.11
